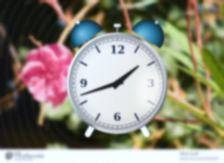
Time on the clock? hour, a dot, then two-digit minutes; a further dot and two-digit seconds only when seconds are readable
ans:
1.42
